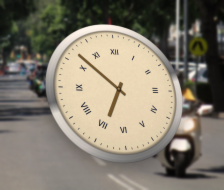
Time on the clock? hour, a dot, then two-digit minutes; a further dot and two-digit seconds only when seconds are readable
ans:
6.52
